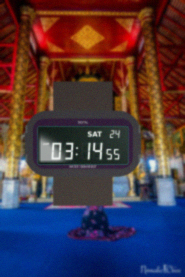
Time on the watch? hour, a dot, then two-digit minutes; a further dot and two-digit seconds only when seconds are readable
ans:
3.14.55
